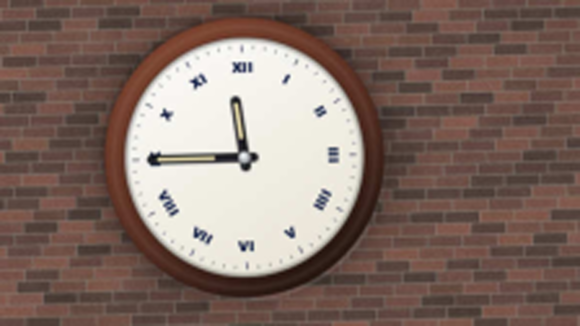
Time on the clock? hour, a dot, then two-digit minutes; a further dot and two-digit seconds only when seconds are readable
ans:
11.45
